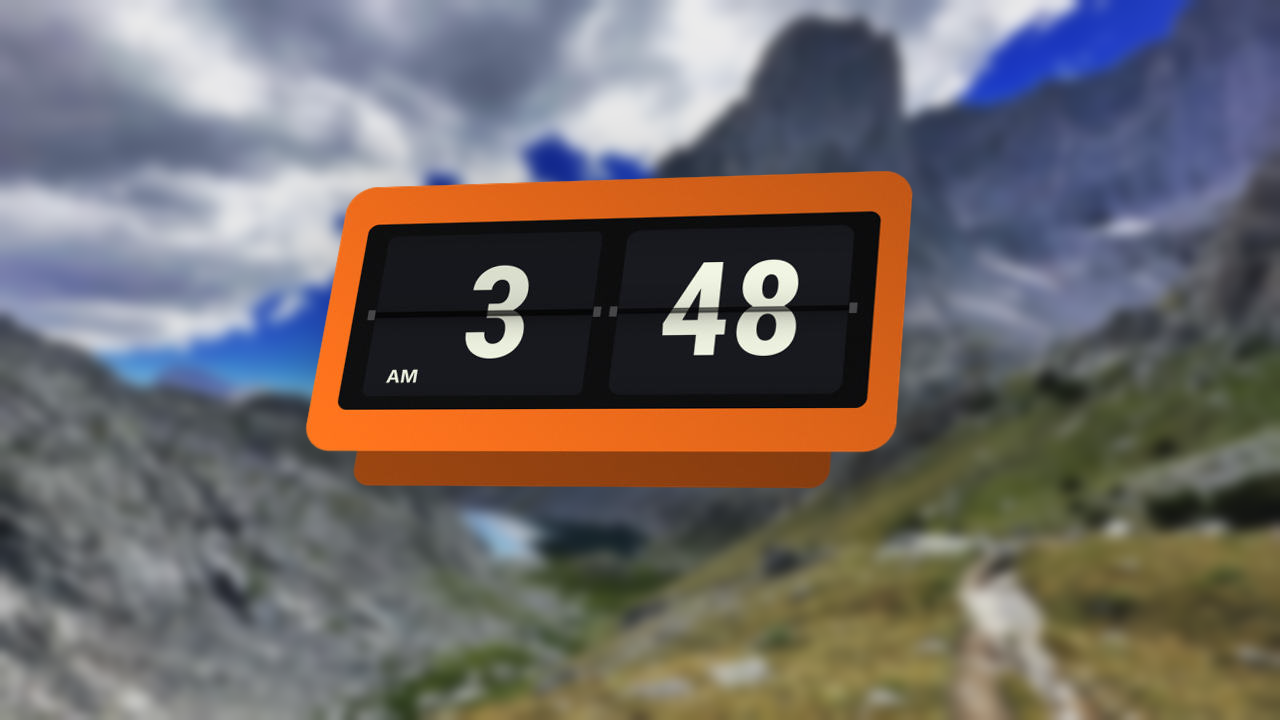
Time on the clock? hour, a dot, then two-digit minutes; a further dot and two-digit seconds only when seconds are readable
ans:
3.48
